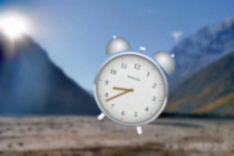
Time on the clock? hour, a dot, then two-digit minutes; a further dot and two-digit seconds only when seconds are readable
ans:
8.38
